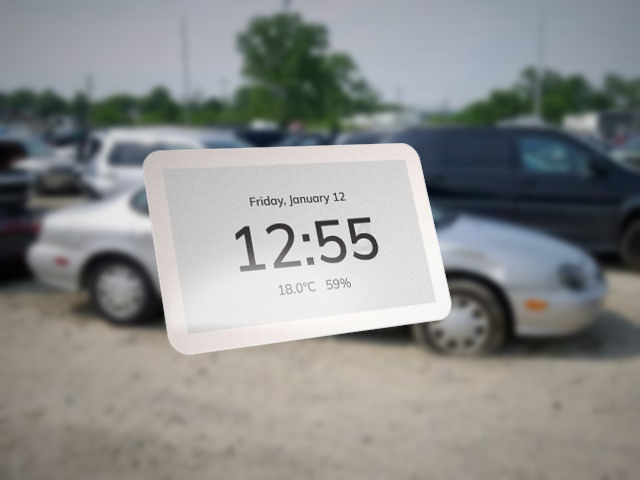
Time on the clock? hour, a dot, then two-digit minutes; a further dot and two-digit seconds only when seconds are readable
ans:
12.55
